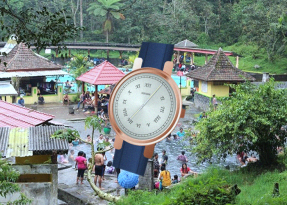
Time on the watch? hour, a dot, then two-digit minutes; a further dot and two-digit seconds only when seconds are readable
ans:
7.05
